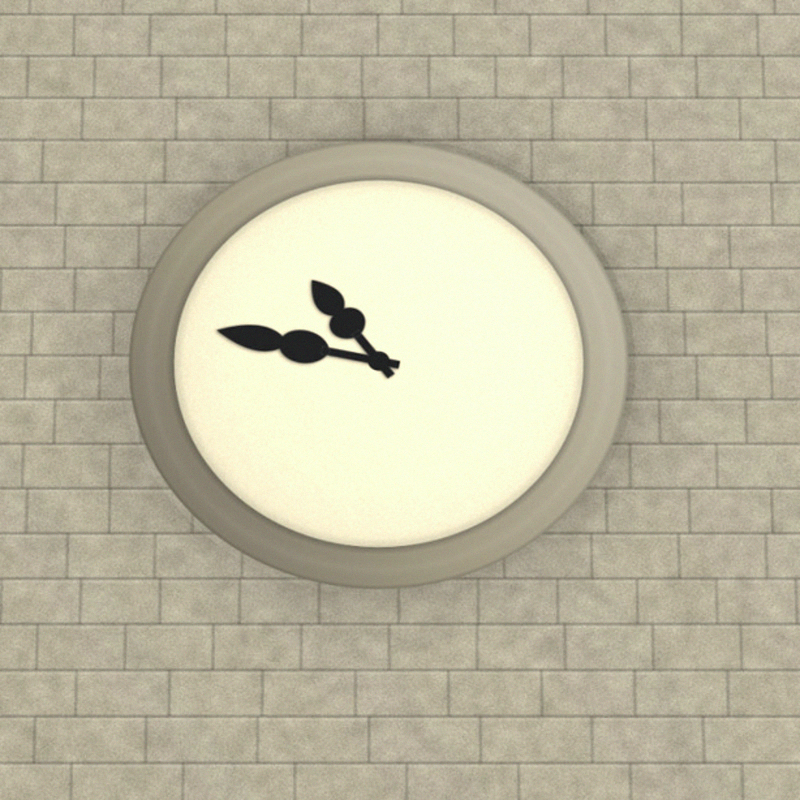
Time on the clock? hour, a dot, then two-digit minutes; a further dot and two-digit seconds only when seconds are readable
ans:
10.47
